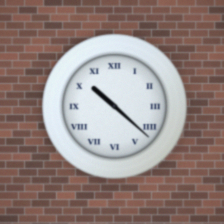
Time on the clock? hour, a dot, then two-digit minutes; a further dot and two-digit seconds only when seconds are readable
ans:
10.22
